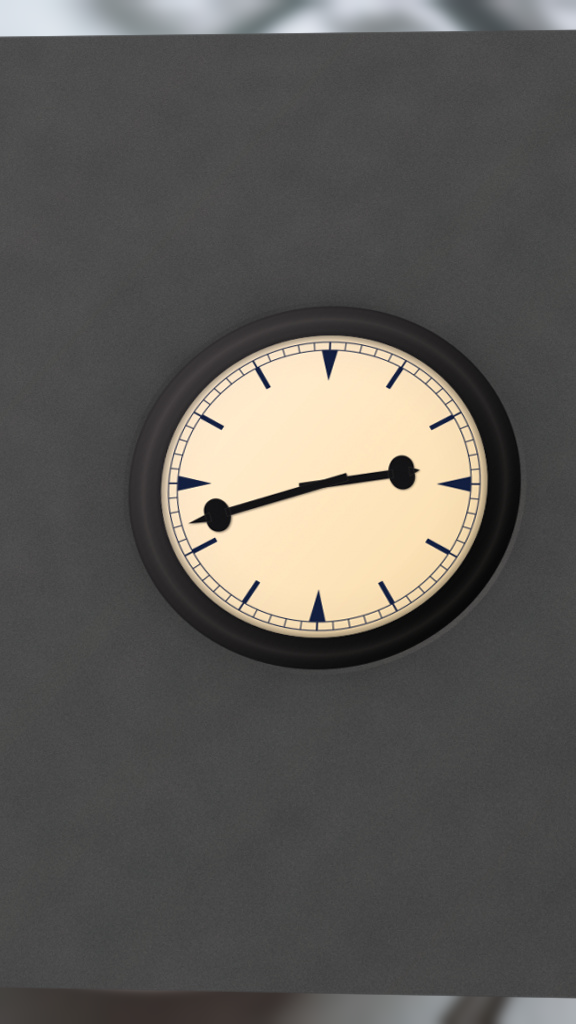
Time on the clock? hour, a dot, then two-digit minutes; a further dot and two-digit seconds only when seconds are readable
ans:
2.42
